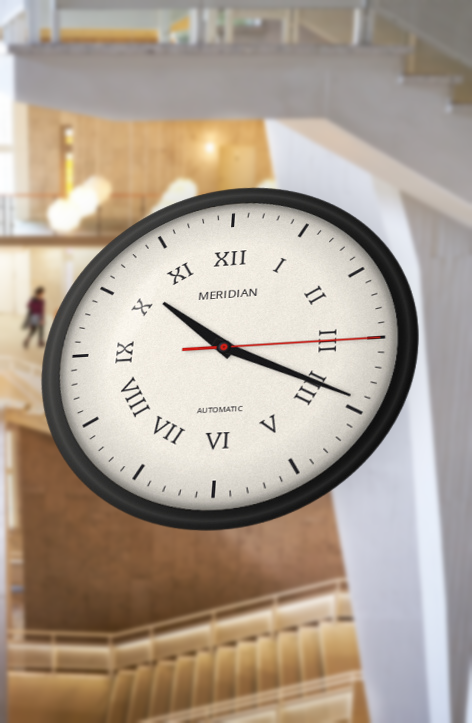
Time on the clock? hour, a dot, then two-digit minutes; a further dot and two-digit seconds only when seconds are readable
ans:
10.19.15
